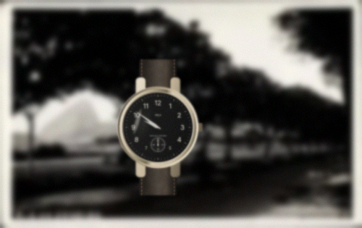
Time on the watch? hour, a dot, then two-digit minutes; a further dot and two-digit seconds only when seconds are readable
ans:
9.51
